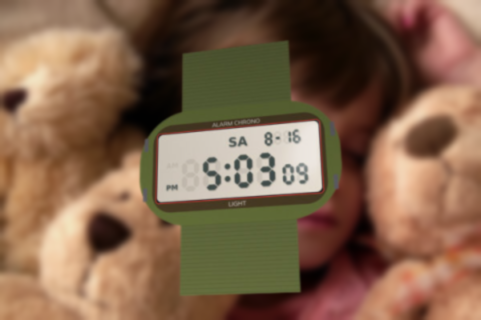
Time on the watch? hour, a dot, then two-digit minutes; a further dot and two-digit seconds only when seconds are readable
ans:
5.03.09
